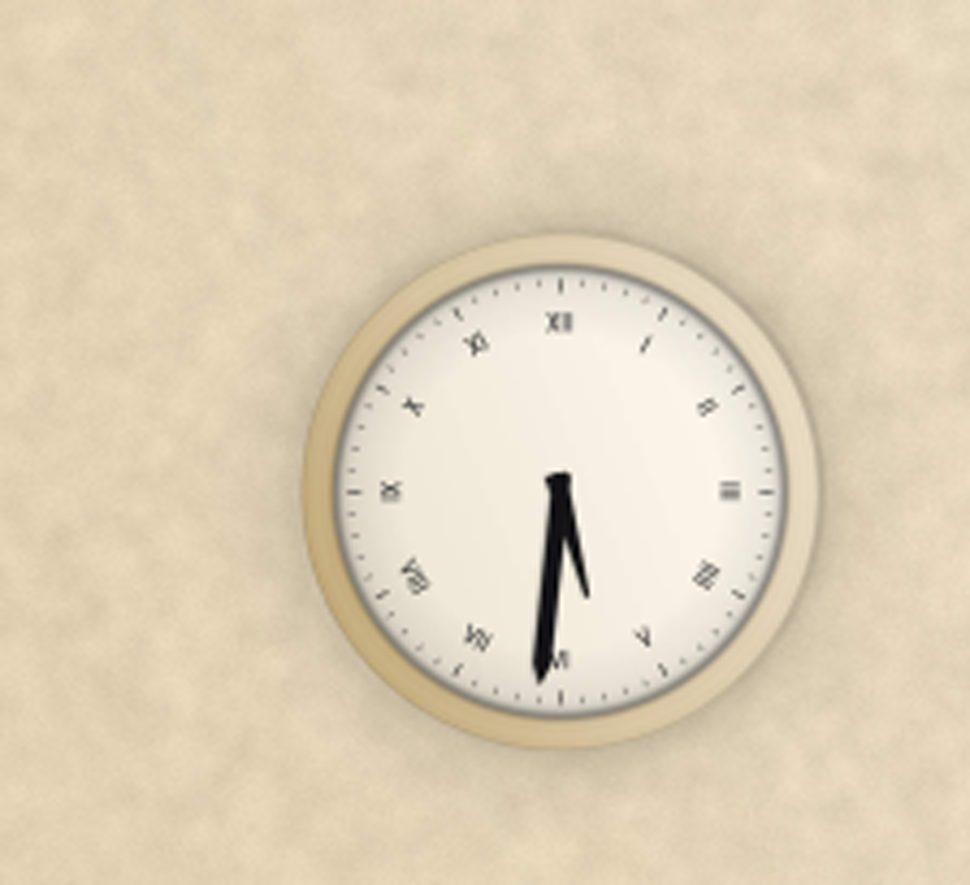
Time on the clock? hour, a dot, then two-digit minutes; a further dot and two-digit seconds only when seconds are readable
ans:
5.31
